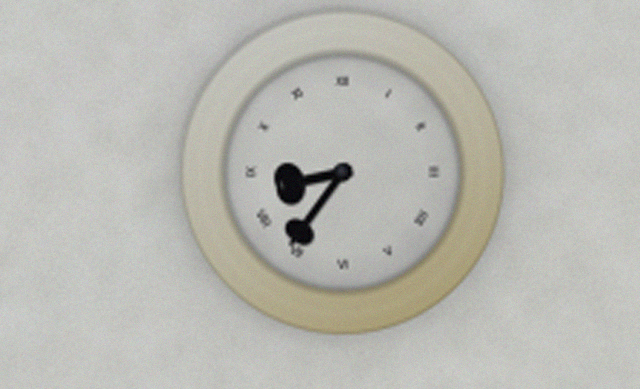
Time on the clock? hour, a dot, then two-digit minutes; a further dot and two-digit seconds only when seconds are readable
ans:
8.36
